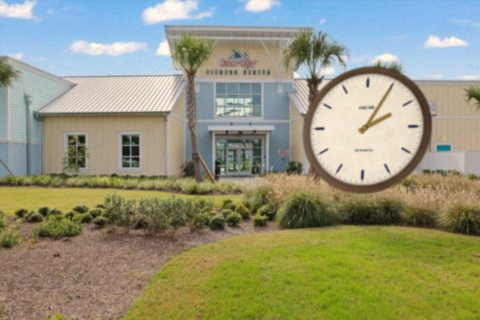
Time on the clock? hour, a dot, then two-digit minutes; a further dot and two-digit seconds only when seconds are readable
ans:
2.05
